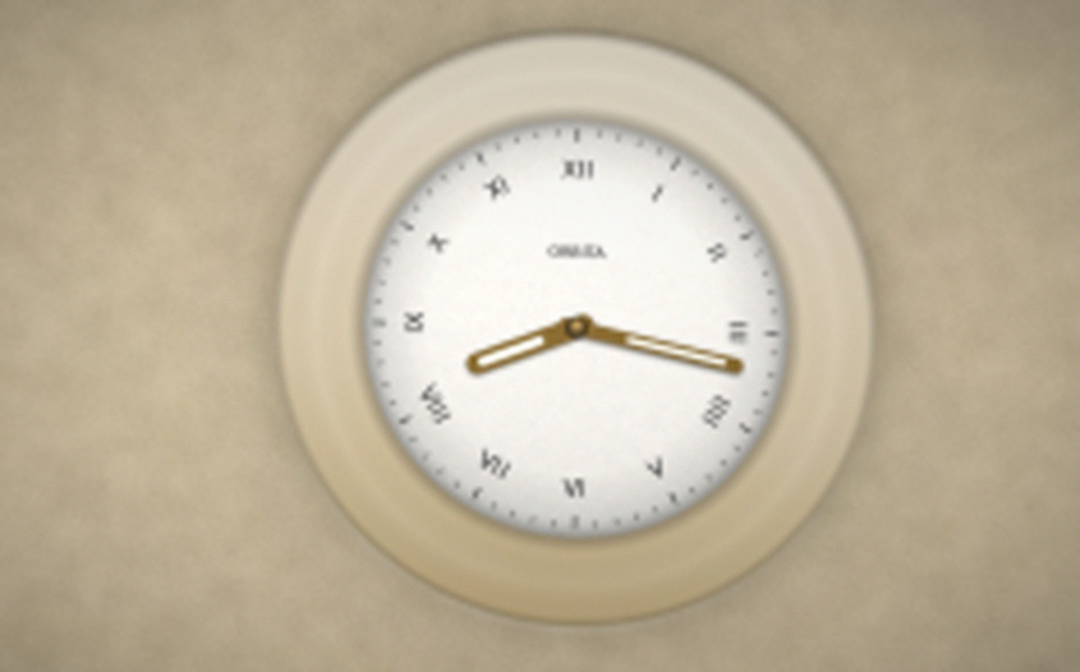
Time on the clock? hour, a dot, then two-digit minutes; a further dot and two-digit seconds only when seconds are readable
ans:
8.17
